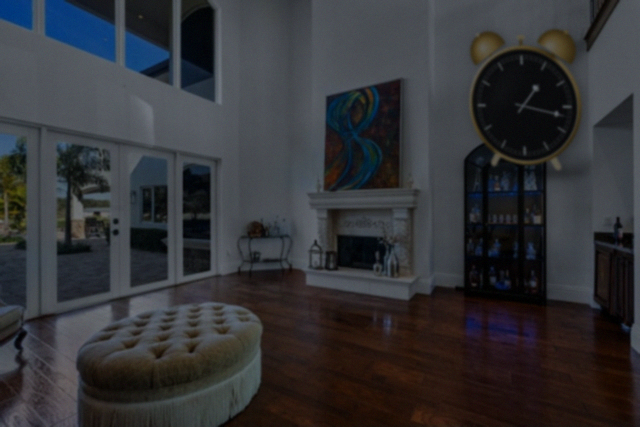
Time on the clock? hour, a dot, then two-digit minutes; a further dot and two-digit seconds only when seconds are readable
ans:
1.17
